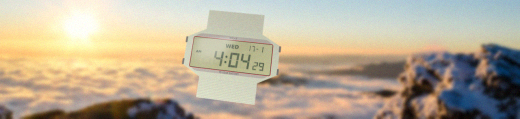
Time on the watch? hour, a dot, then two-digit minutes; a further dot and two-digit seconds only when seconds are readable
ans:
4.04.29
